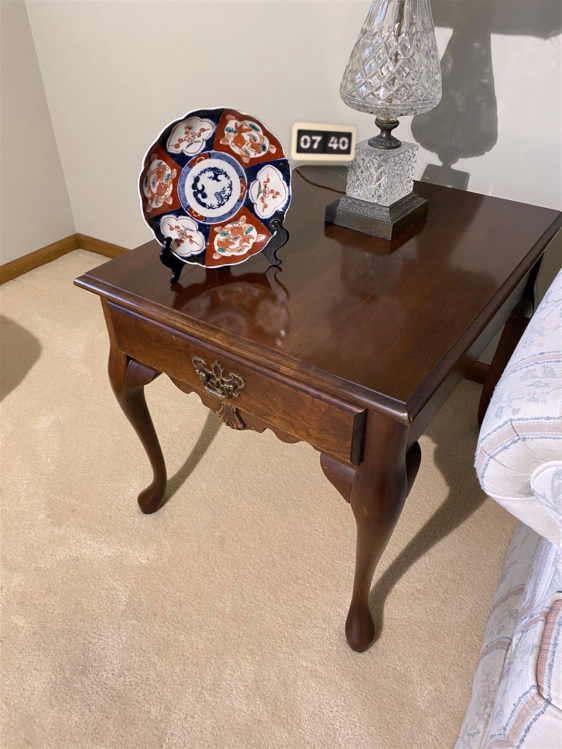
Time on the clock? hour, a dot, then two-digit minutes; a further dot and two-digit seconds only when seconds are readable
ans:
7.40
